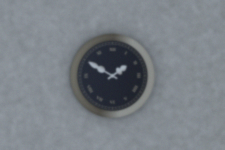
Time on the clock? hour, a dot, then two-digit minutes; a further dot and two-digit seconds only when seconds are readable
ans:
1.50
